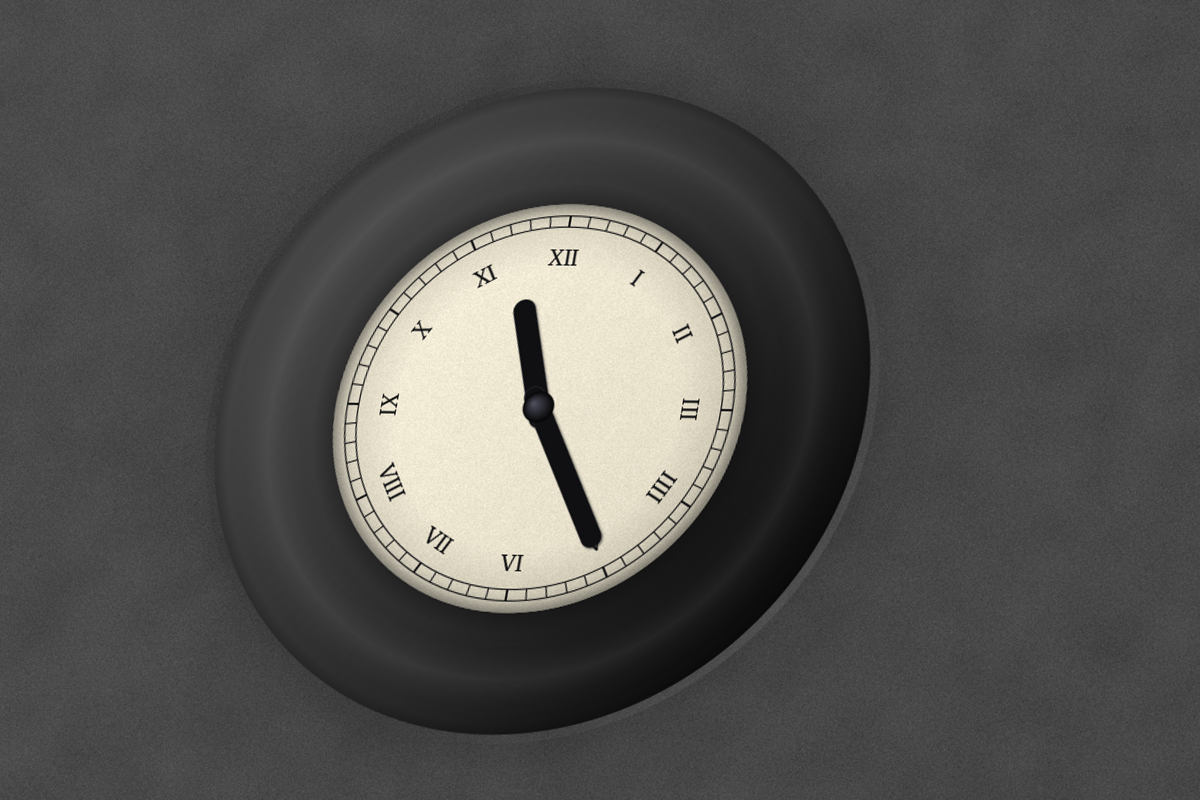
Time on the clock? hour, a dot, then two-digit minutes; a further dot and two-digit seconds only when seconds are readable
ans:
11.25
